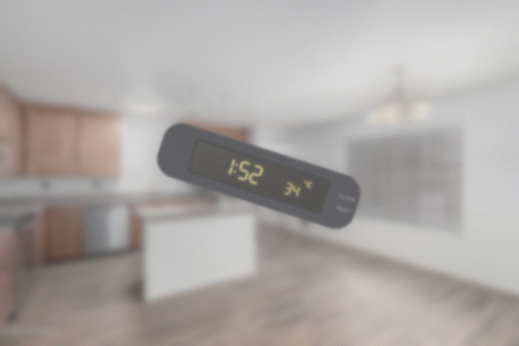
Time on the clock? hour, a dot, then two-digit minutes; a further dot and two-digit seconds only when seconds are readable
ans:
1.52
